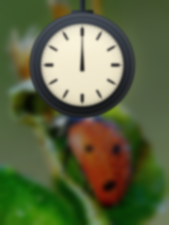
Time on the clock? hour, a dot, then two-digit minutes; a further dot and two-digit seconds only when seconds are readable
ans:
12.00
